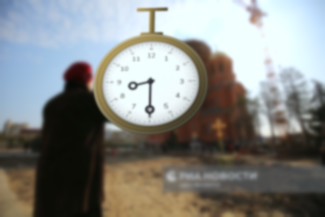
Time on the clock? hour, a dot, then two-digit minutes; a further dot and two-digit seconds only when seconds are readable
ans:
8.30
